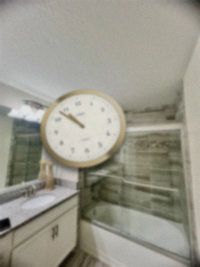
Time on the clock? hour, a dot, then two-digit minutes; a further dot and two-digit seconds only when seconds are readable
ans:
10.53
